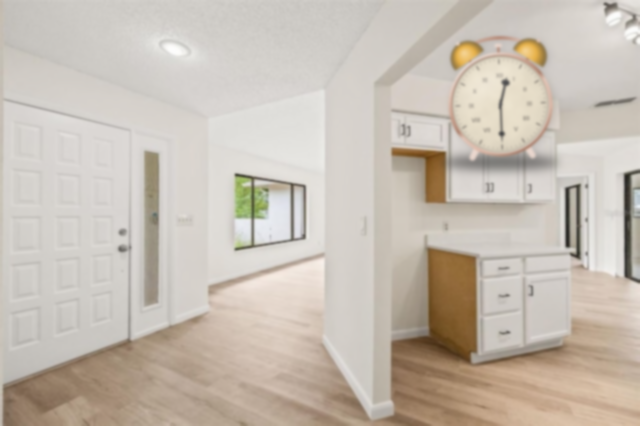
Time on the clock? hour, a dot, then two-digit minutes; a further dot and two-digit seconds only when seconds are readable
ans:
12.30
